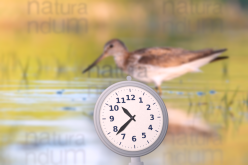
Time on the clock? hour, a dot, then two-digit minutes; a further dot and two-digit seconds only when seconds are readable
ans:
10.38
